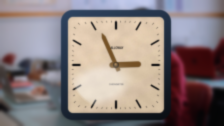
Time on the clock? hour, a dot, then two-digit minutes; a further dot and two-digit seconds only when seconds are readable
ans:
2.56
